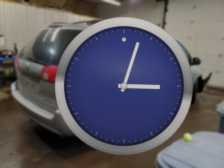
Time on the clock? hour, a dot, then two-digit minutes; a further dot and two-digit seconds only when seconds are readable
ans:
3.03
